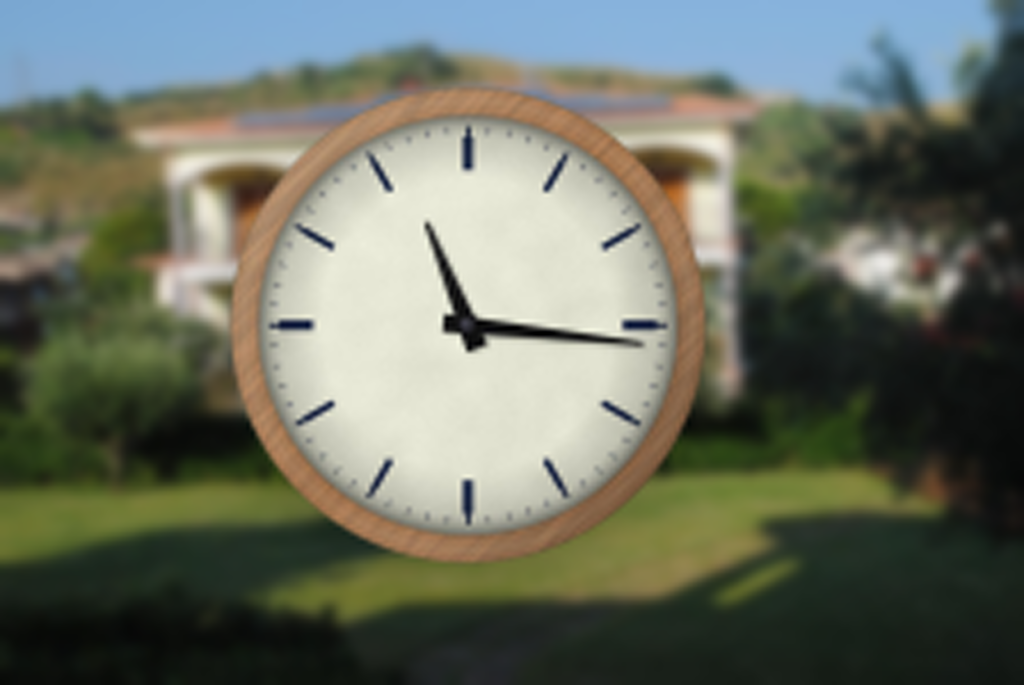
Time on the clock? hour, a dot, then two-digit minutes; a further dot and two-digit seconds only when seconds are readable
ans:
11.16
